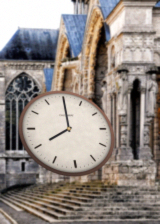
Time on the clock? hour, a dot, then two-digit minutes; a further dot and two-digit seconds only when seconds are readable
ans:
8.00
